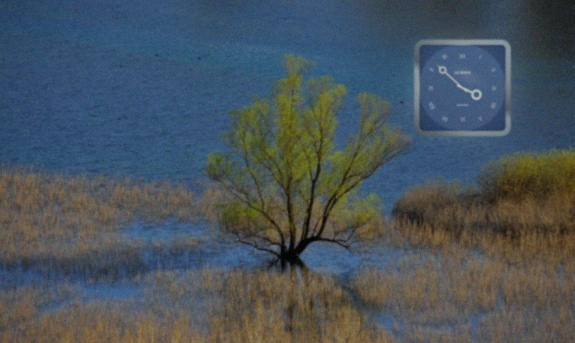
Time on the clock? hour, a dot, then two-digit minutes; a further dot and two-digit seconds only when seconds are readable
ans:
3.52
